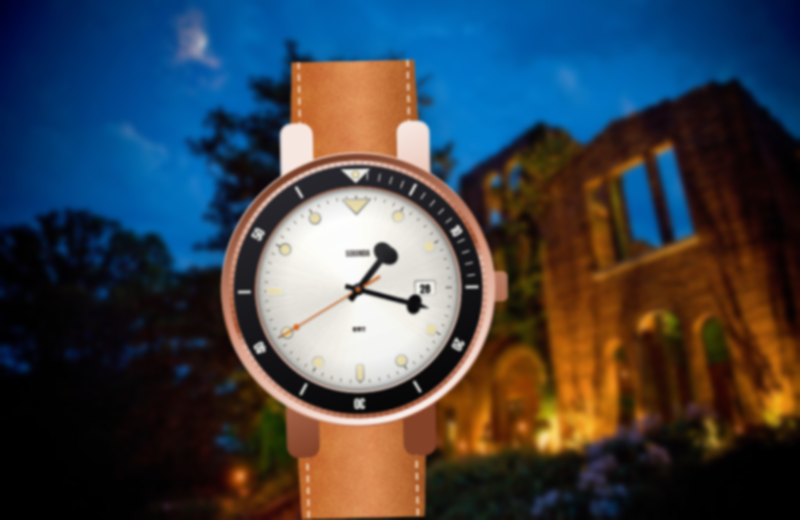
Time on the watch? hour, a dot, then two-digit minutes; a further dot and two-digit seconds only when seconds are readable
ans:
1.17.40
